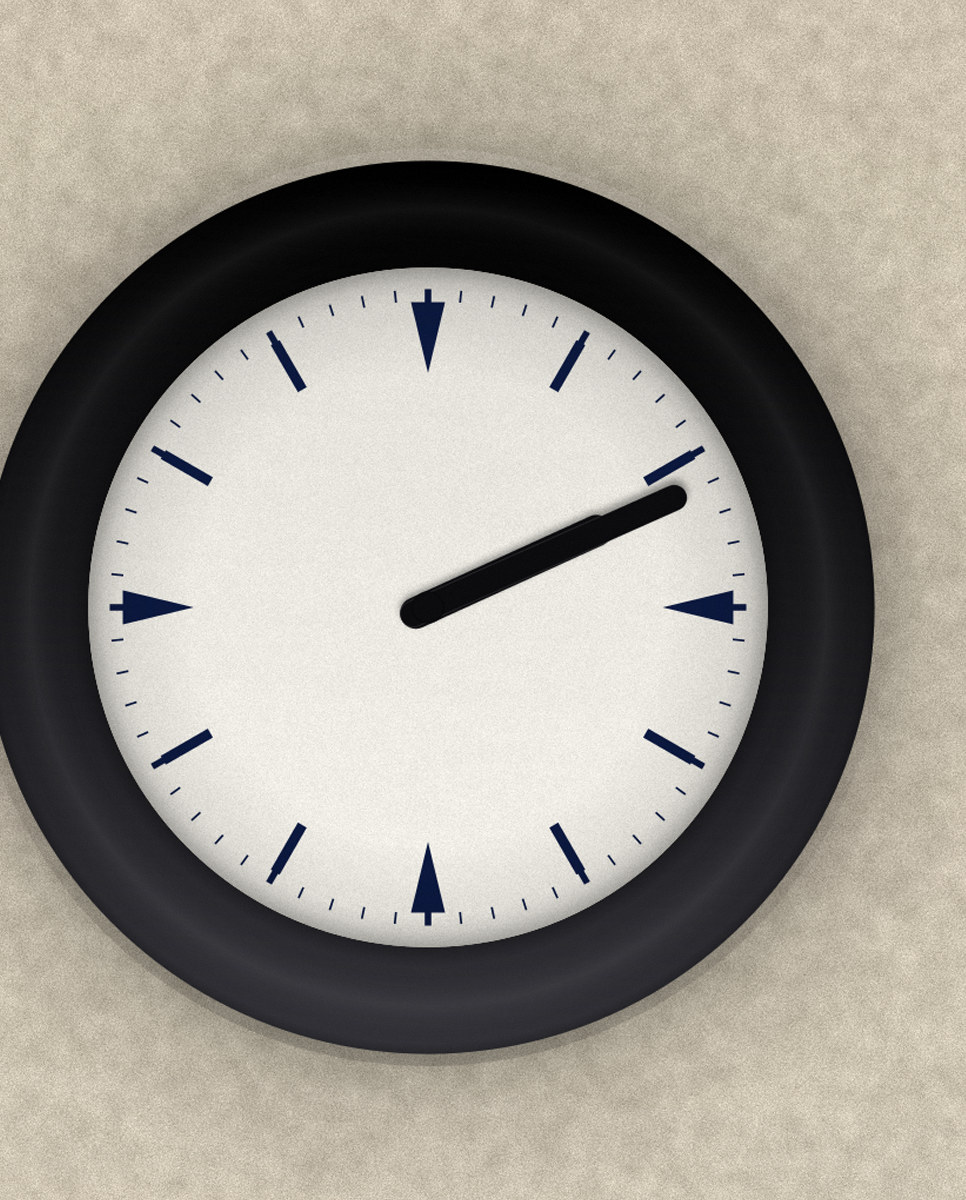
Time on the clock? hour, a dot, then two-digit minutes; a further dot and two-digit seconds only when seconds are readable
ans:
2.11
